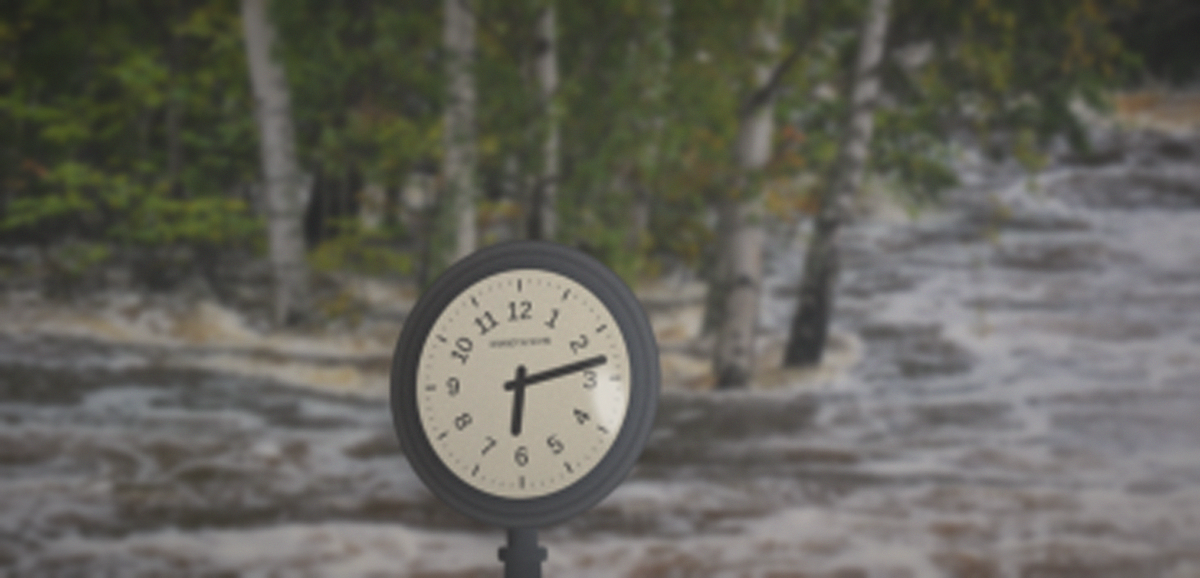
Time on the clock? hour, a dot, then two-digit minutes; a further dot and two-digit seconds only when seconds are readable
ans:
6.13
